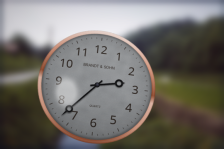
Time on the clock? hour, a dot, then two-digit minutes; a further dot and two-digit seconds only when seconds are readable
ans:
2.37
